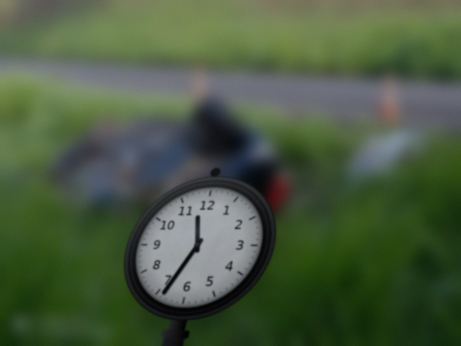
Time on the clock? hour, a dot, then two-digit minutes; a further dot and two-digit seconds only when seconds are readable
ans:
11.34
